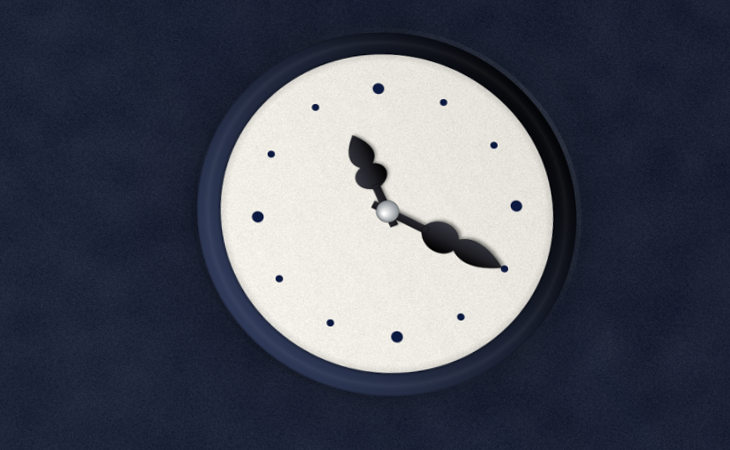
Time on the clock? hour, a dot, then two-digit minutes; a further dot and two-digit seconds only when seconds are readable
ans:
11.20
